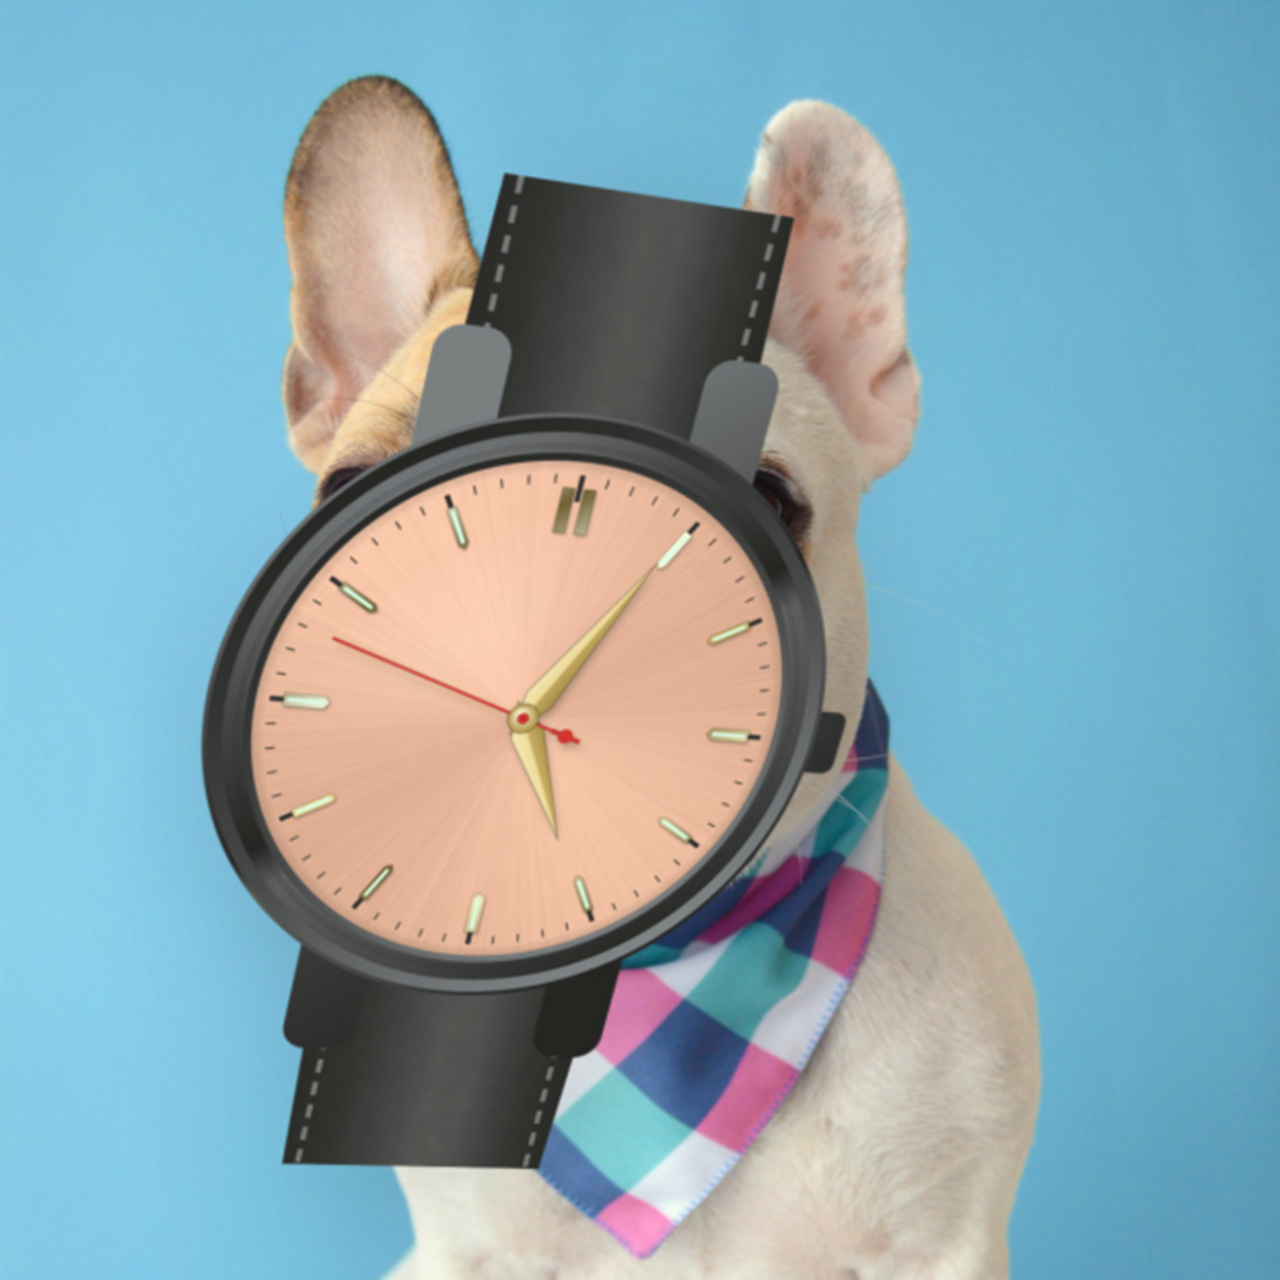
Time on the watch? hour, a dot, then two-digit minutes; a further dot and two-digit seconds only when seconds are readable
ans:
5.04.48
